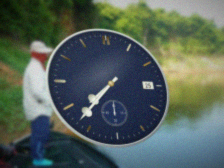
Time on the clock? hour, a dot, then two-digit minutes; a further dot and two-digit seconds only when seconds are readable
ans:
7.37
